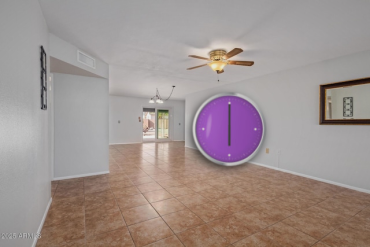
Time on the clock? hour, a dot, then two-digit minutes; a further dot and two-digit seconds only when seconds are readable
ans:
6.00
